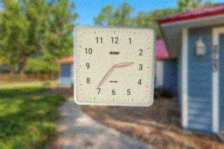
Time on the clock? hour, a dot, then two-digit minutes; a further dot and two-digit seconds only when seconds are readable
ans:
2.36
